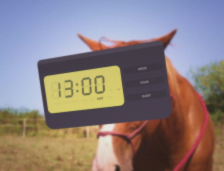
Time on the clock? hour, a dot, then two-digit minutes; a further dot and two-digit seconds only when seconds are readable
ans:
13.00
